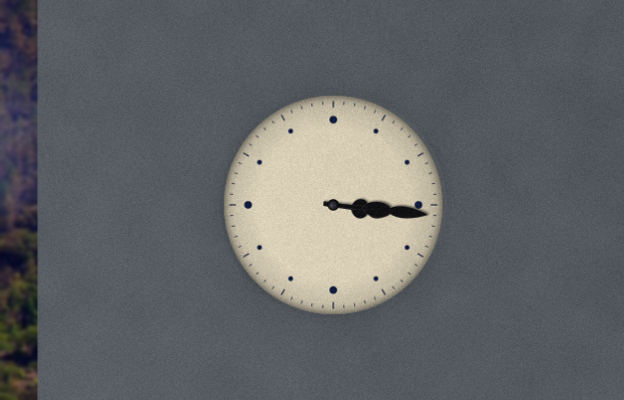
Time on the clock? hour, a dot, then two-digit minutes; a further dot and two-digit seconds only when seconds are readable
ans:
3.16
